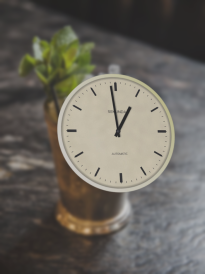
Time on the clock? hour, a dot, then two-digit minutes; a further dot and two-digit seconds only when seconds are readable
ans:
12.59
